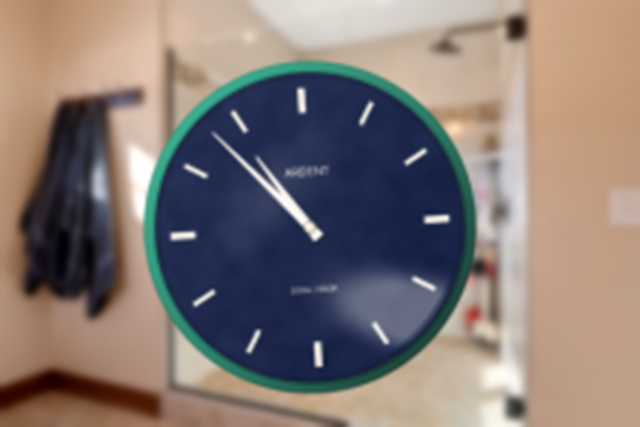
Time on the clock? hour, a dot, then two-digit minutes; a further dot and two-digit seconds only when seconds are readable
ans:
10.53
